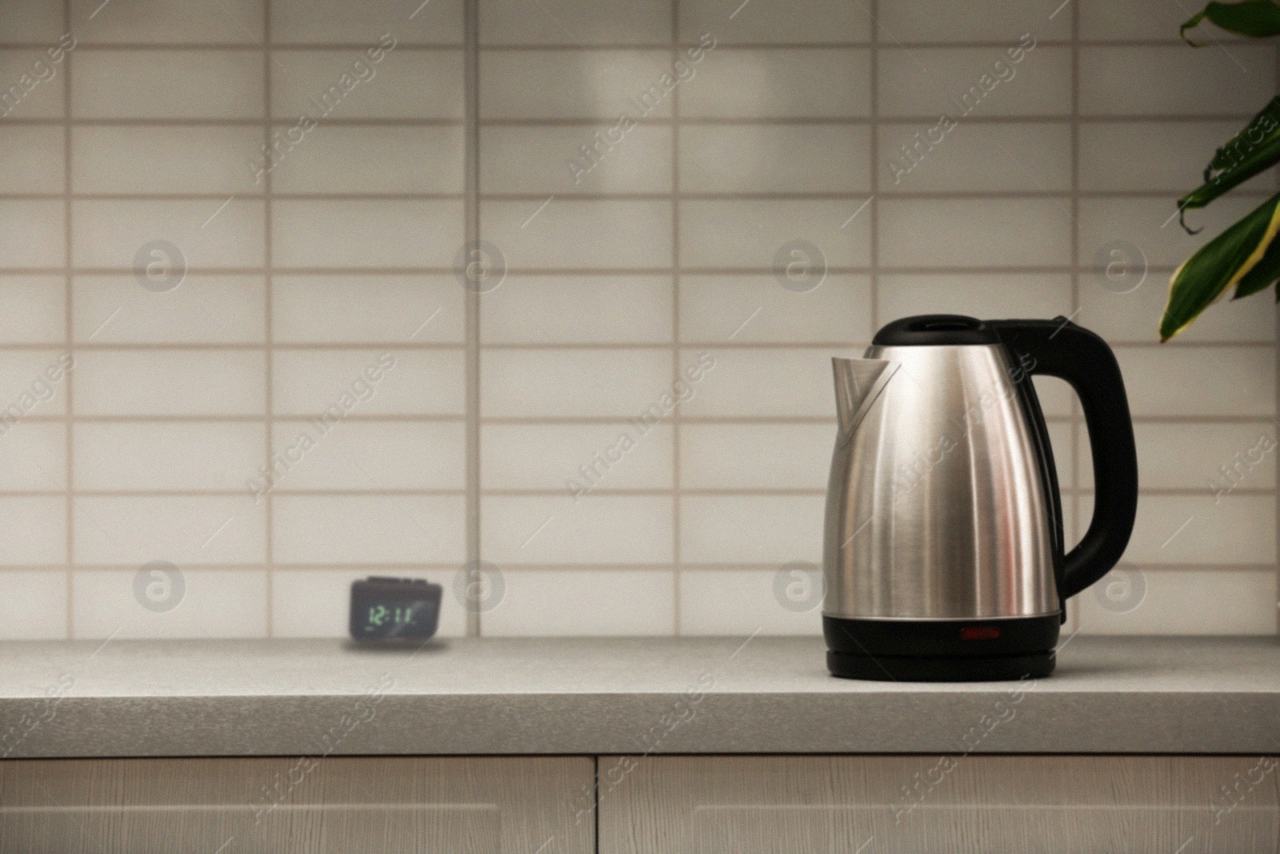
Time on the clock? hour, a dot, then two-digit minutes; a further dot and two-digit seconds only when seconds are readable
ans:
12.11
